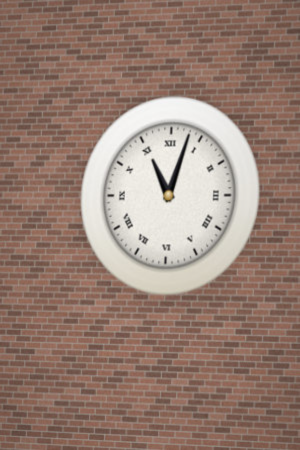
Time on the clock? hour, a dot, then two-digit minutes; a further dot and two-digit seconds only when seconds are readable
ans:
11.03
